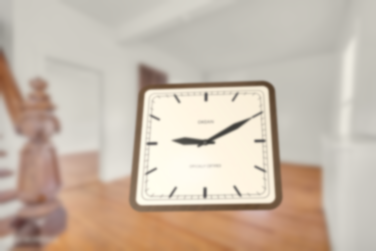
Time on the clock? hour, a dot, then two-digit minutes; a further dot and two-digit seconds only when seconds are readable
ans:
9.10
